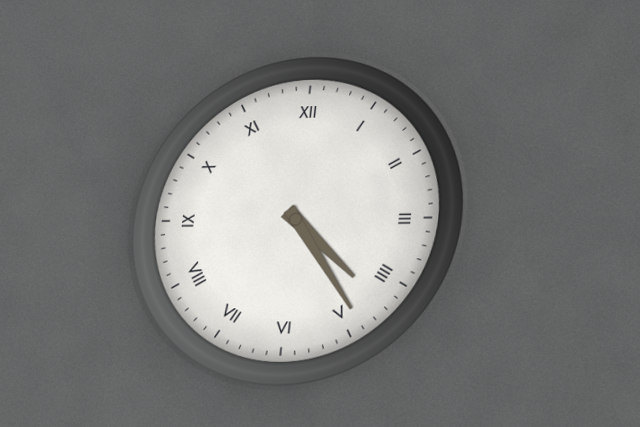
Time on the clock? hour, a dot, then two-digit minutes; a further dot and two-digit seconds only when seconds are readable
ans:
4.24
